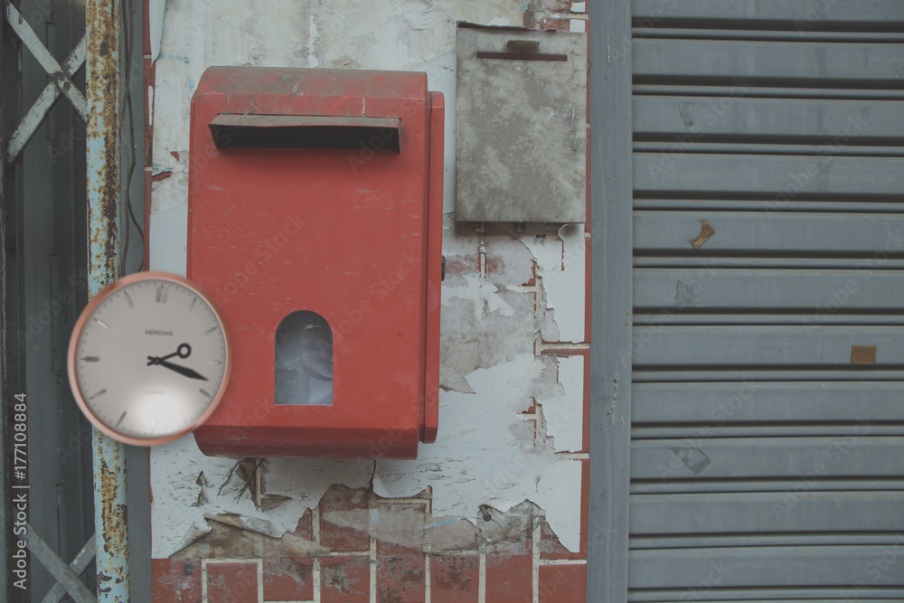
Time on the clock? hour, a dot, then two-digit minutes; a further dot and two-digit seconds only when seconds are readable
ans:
2.18
